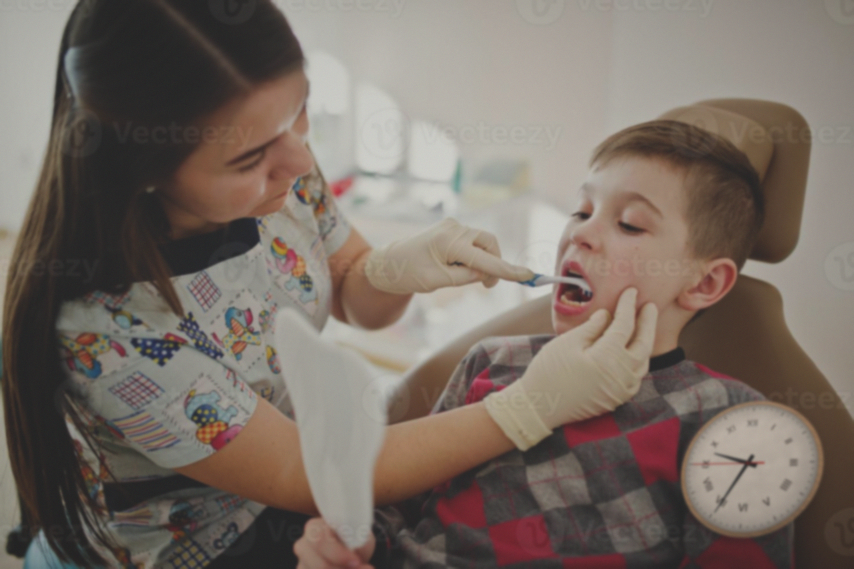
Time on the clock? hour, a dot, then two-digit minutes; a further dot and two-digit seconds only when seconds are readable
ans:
9.34.45
